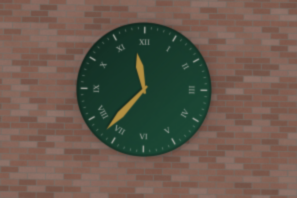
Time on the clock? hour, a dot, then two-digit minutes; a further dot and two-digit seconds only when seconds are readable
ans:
11.37
